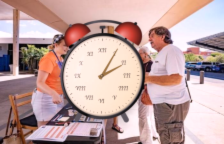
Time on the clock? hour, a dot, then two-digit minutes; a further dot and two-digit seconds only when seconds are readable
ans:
2.05
